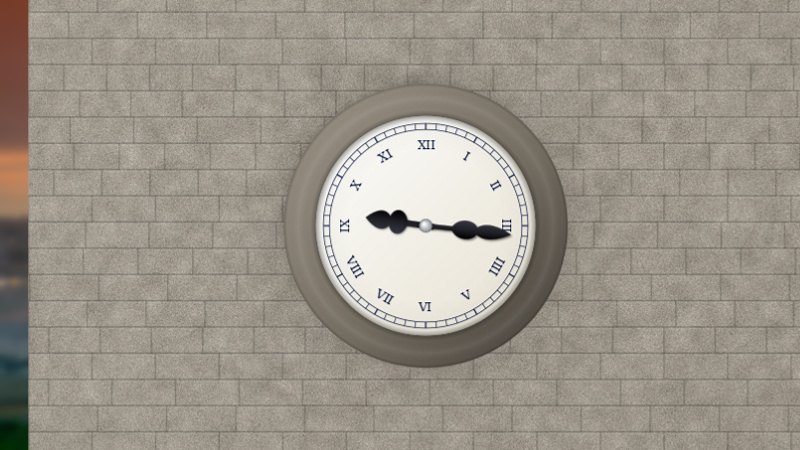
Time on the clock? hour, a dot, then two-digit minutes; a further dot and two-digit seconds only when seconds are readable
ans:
9.16
